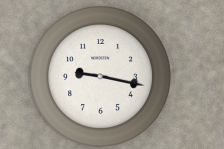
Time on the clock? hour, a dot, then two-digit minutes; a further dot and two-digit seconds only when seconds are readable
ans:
9.17
